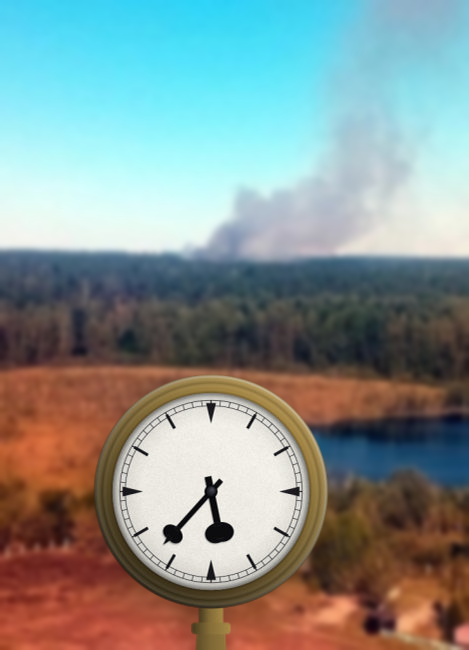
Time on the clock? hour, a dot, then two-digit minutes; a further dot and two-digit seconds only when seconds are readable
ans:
5.37
